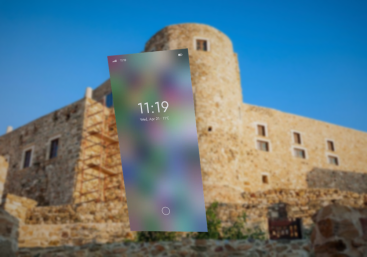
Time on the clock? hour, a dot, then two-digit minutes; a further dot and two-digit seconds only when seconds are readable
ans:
11.19
